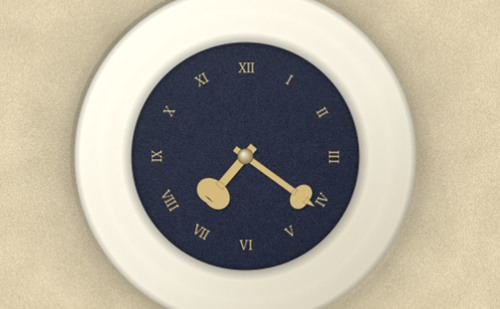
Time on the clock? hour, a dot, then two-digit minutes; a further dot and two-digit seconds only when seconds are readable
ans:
7.21
